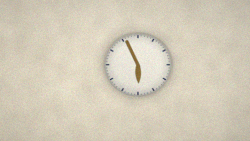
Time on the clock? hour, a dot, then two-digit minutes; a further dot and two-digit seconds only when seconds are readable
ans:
5.56
